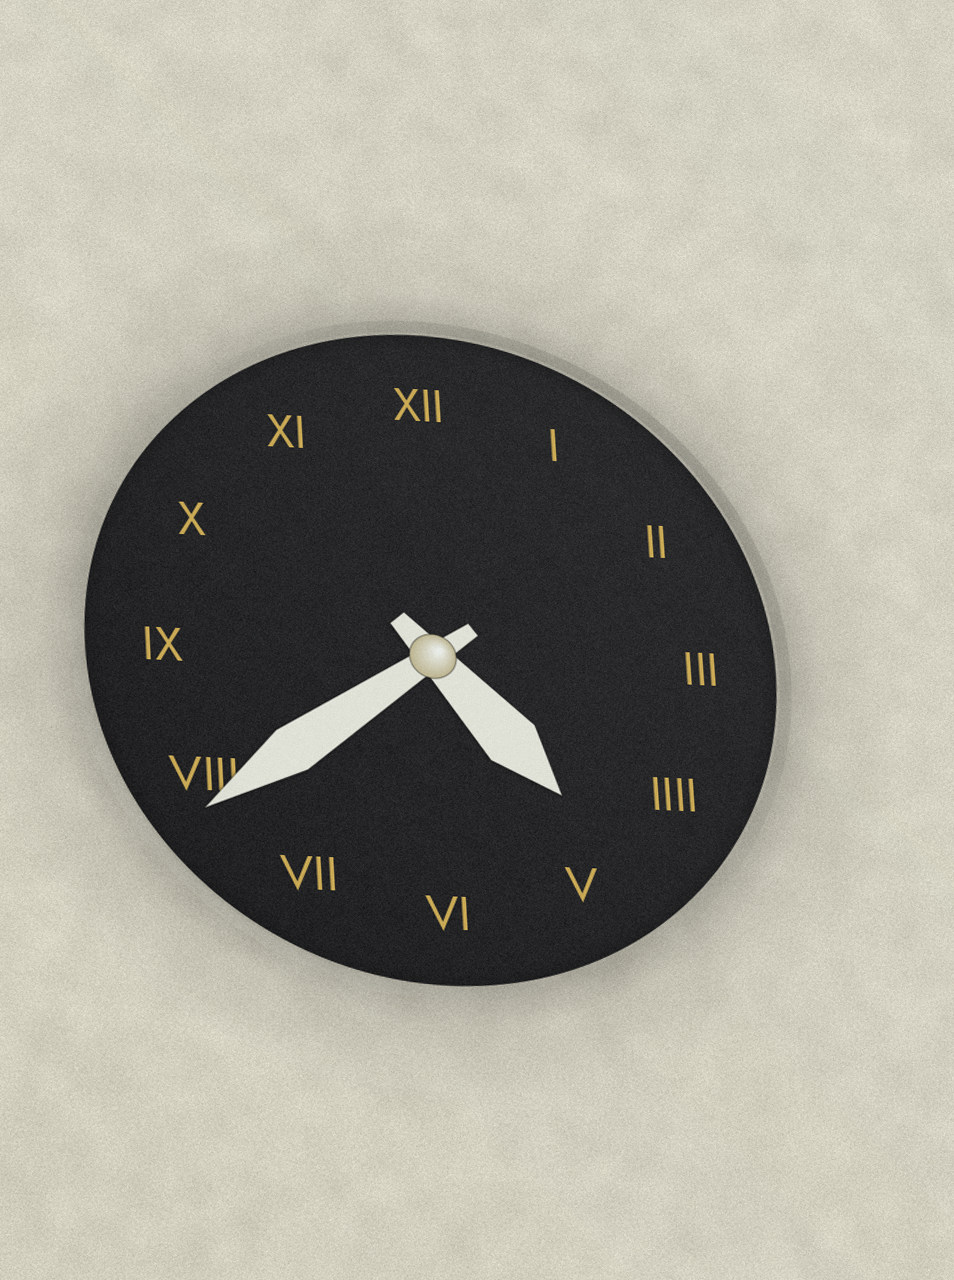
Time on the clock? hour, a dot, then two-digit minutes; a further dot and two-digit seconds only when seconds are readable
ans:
4.39
